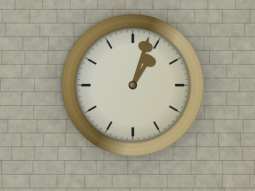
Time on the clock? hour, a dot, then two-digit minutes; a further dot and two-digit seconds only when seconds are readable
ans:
1.03
